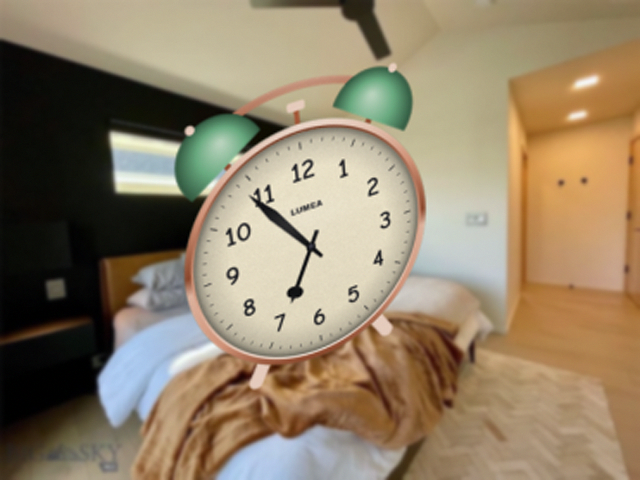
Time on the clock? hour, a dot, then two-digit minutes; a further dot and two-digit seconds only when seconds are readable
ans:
6.54
